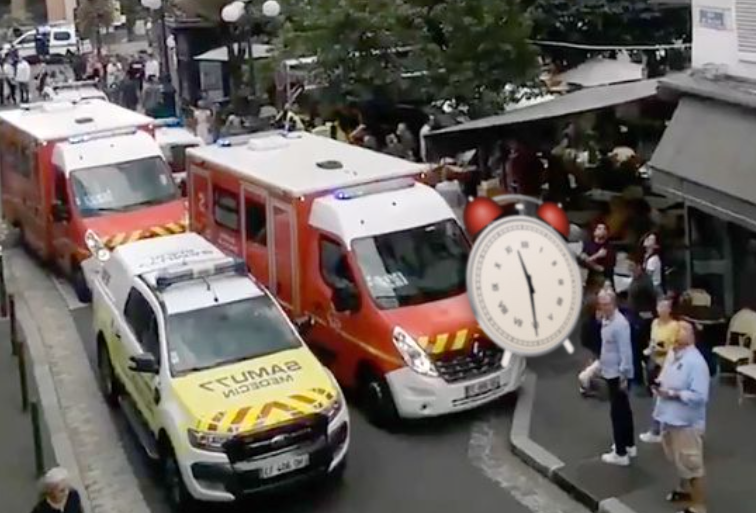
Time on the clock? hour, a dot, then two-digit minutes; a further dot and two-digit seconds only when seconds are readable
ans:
11.30
